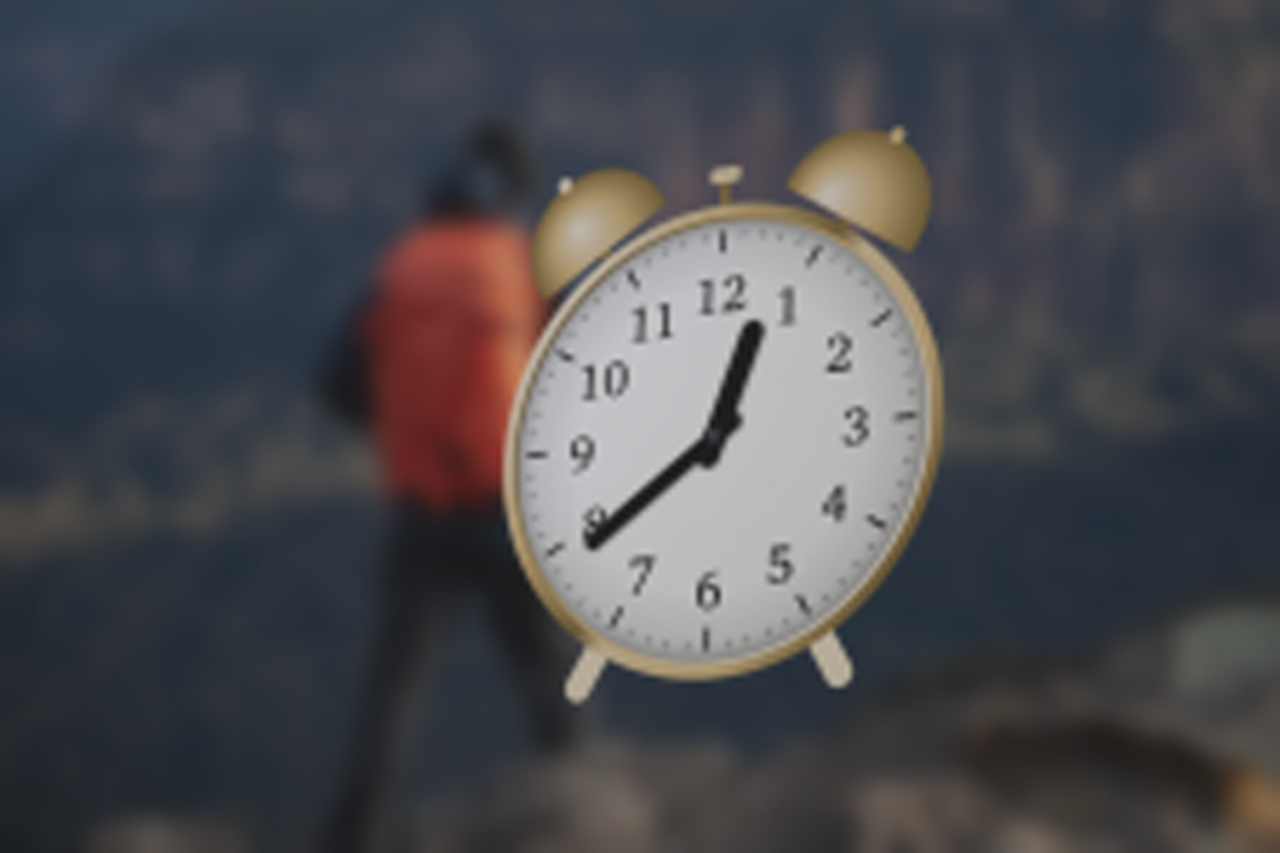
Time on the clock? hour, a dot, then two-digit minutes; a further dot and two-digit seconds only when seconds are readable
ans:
12.39
